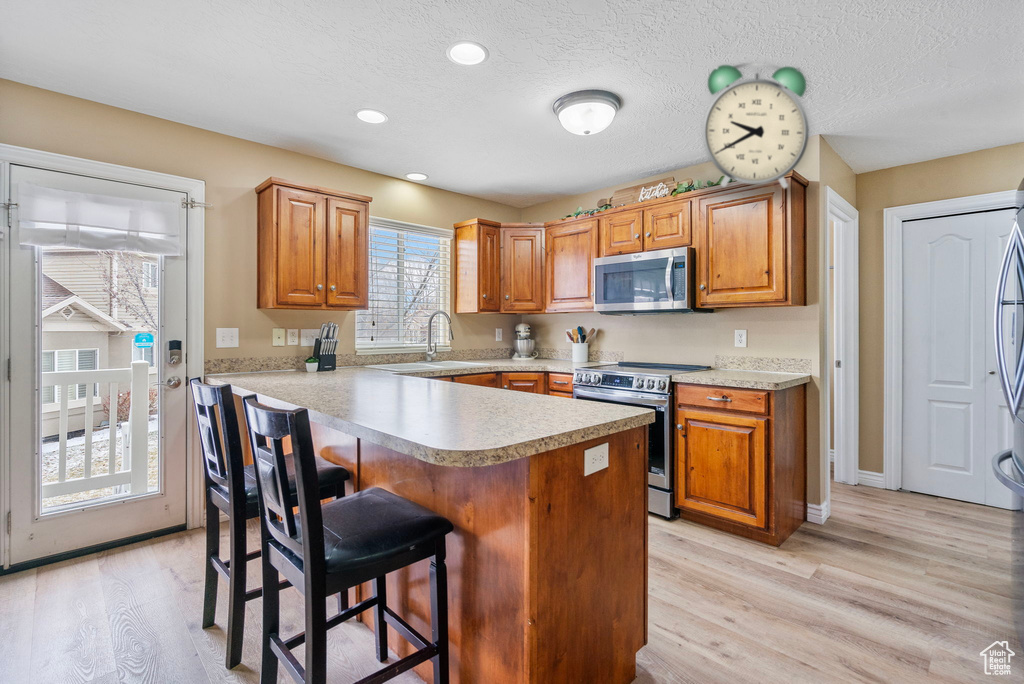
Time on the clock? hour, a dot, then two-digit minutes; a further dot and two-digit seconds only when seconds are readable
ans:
9.40
